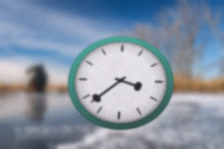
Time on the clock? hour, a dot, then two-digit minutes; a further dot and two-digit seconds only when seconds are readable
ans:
3.38
